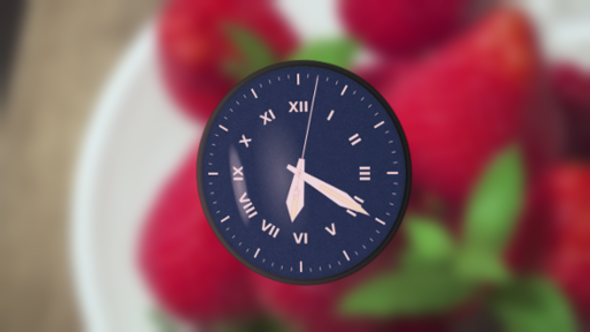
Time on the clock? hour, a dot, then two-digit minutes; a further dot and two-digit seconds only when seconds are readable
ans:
6.20.02
